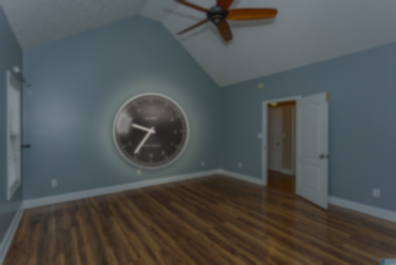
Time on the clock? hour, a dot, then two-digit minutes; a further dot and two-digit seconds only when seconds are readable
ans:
9.36
